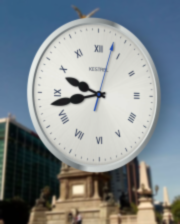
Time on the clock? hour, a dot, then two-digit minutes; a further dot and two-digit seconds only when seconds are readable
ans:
9.43.03
